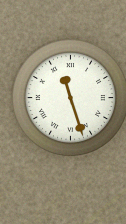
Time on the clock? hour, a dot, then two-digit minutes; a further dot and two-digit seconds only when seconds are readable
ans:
11.27
